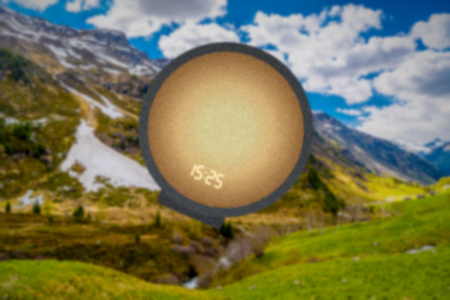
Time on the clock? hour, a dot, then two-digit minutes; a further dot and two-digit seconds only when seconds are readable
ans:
15.25
